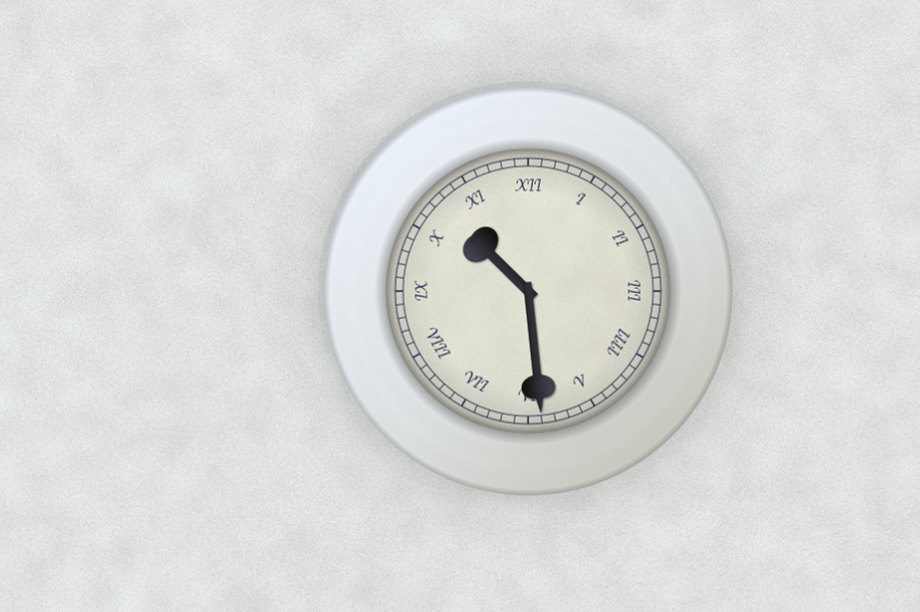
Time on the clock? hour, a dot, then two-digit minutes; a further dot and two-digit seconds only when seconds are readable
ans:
10.29
